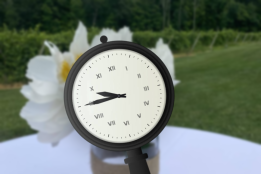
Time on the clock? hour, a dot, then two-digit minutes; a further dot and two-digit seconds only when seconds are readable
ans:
9.45
